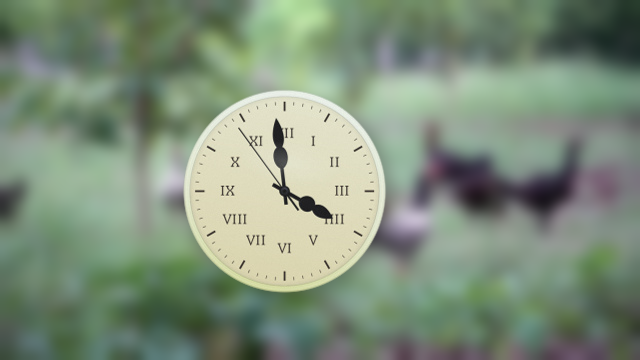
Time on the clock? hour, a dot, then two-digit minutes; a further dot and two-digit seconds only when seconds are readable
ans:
3.58.54
